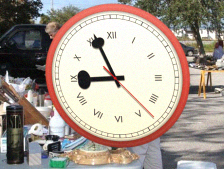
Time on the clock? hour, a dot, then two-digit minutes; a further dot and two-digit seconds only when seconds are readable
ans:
8.56.23
